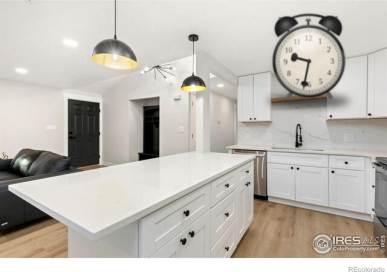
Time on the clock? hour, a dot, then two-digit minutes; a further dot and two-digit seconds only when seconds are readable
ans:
9.32
